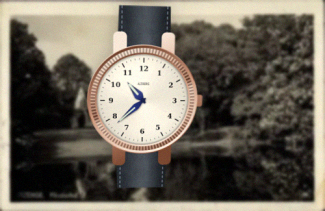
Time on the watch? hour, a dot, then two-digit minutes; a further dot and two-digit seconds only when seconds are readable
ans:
10.38
